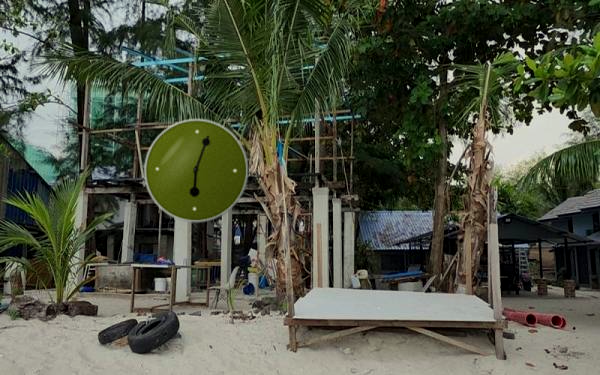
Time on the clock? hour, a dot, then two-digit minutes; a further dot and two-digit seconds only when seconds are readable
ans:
6.03
